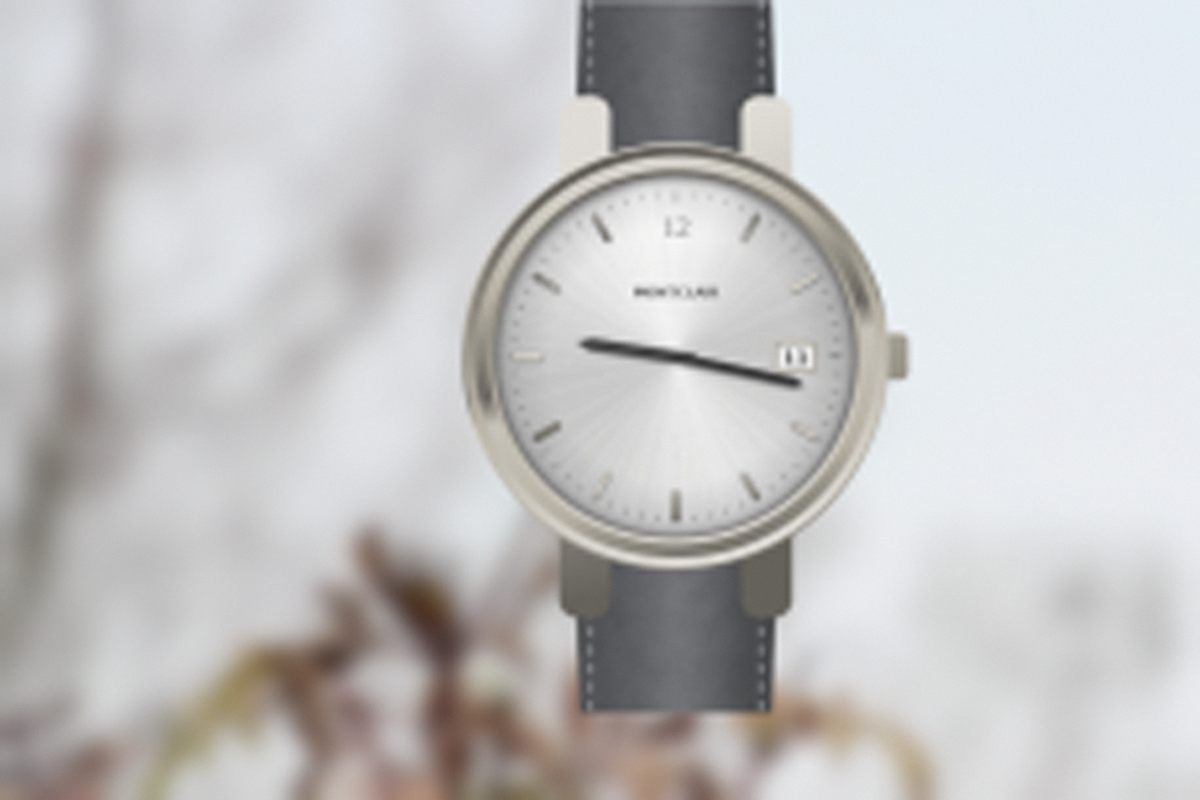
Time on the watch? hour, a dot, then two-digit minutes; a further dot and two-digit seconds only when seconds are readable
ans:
9.17
